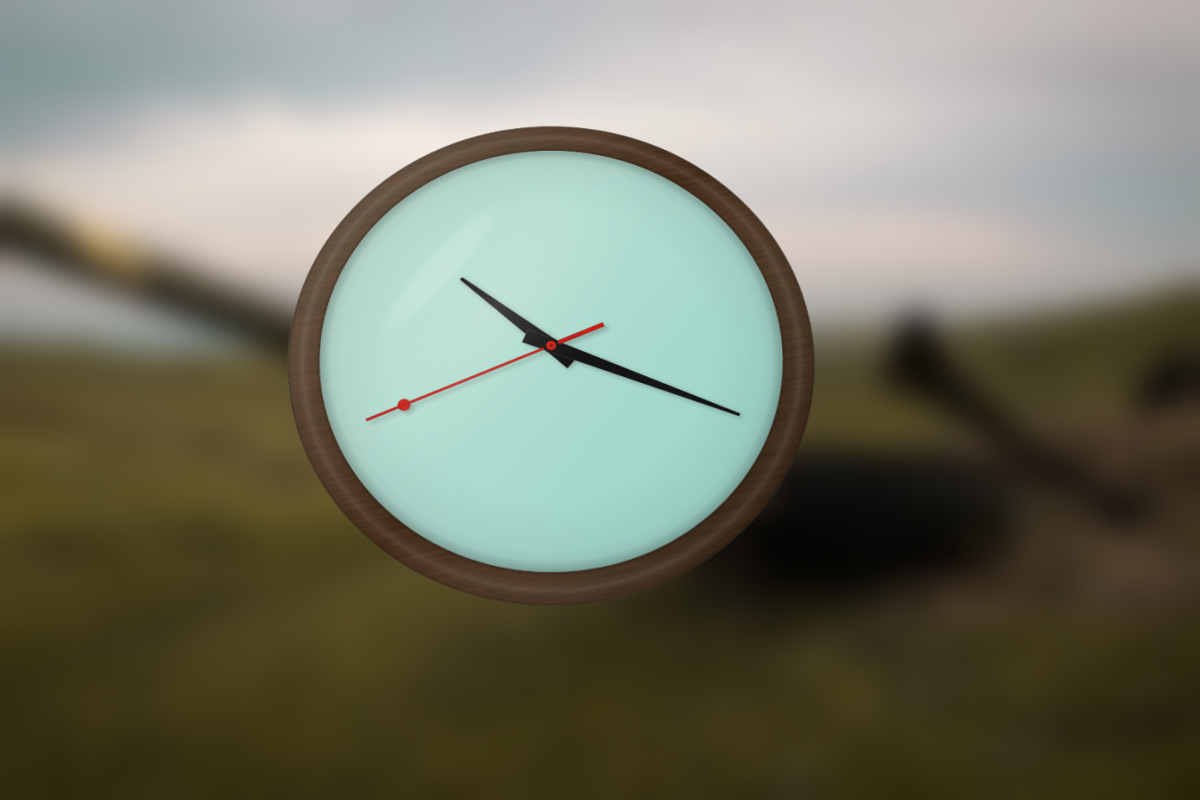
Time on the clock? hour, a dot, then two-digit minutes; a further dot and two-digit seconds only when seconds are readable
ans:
10.18.41
